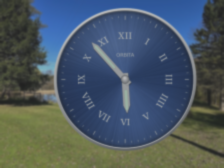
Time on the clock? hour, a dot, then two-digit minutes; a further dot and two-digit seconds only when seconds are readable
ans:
5.53
